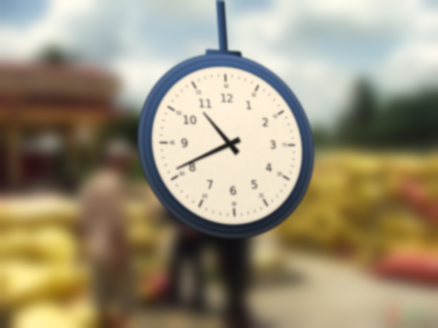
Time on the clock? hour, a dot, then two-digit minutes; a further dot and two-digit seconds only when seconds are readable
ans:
10.41
